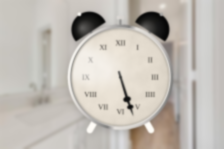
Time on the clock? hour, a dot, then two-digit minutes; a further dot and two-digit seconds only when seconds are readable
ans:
5.27
